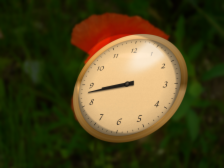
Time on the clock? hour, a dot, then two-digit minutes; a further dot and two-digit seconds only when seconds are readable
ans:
8.43
